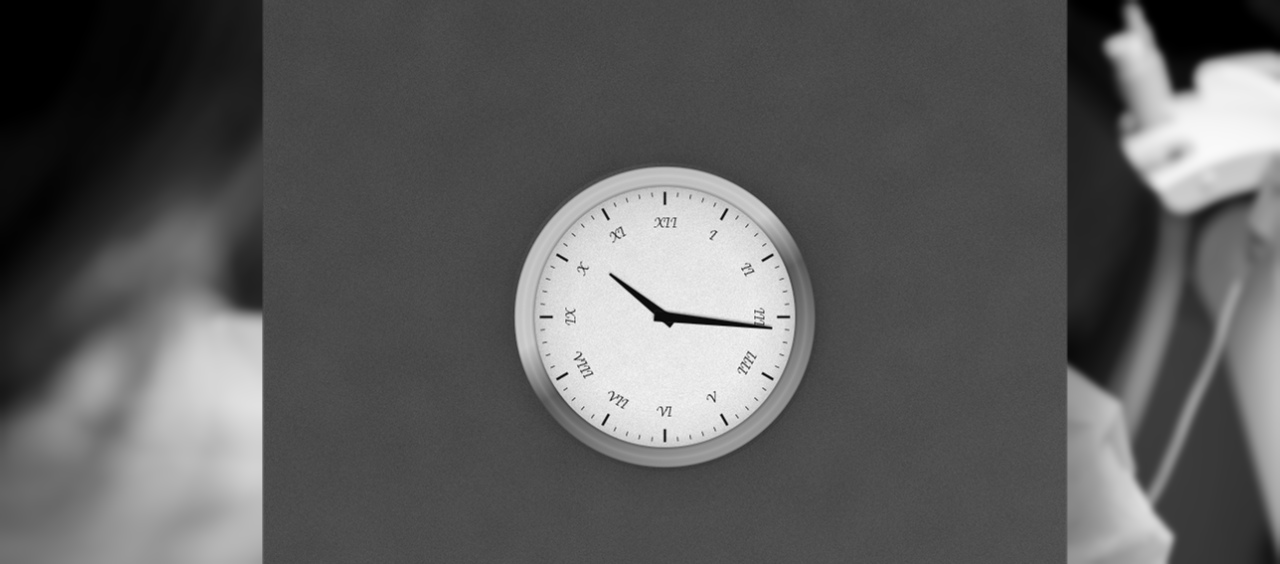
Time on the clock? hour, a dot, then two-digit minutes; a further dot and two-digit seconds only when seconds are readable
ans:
10.16
